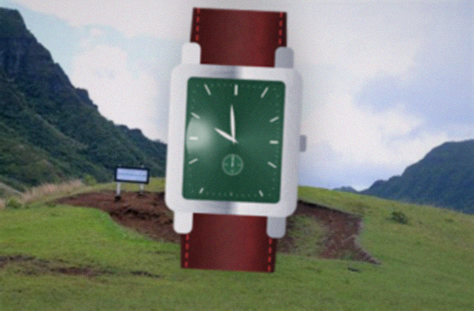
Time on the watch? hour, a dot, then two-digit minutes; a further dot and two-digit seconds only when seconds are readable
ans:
9.59
